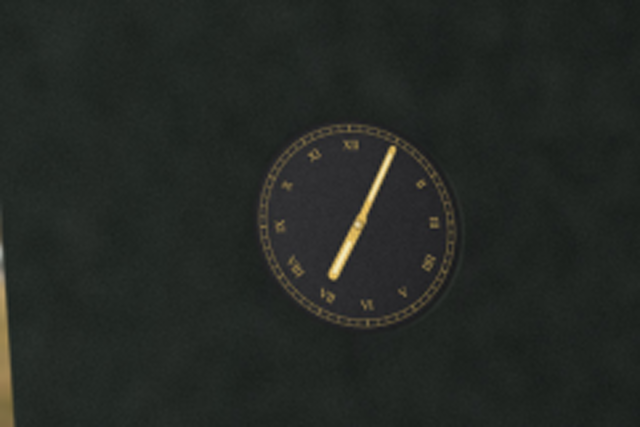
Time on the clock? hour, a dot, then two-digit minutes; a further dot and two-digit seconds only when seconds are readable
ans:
7.05
